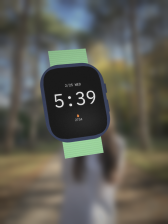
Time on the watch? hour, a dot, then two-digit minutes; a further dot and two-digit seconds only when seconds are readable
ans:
5.39
